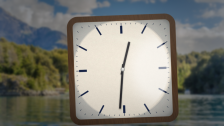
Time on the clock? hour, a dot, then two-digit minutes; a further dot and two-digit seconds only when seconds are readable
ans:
12.31
